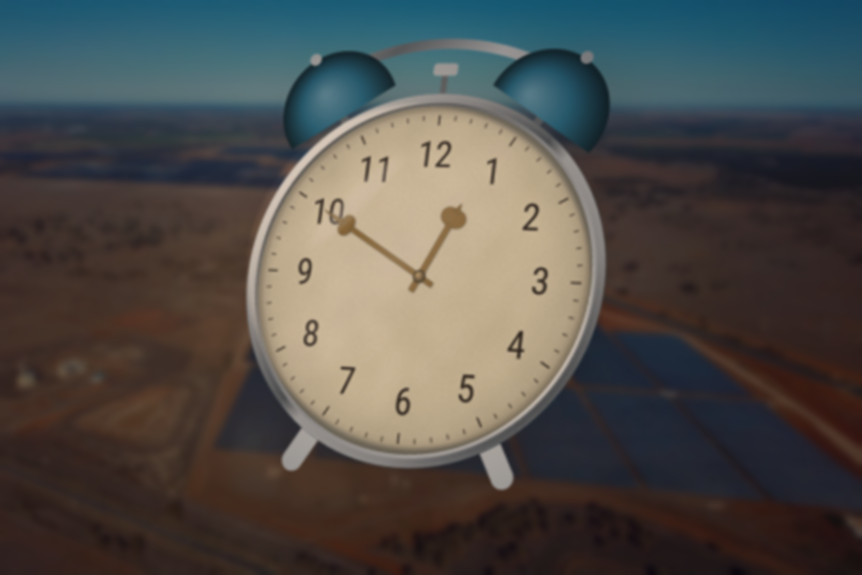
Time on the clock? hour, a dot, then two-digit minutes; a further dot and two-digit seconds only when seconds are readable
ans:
12.50
